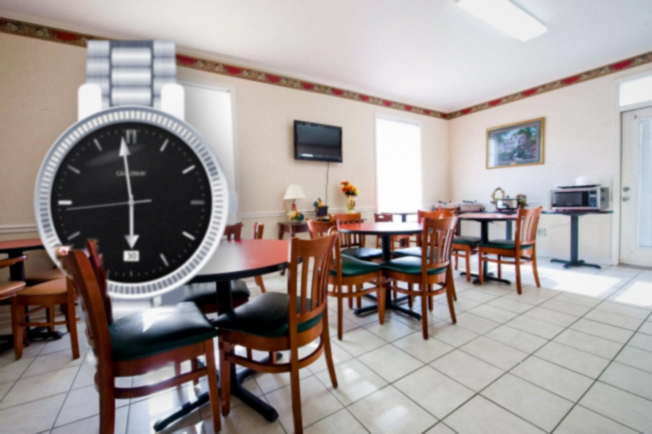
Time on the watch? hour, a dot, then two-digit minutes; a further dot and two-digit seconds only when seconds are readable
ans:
5.58.44
